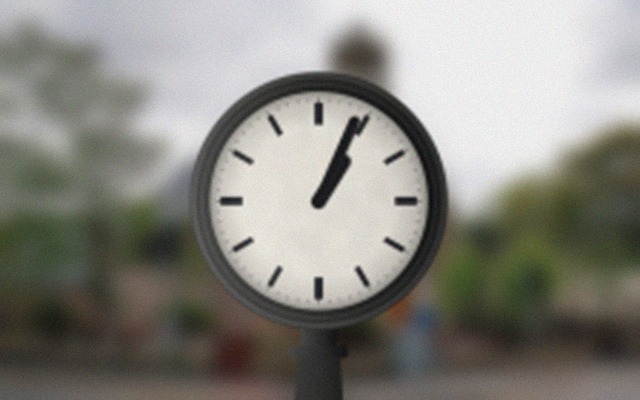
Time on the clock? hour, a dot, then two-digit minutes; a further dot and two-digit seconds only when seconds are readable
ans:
1.04
